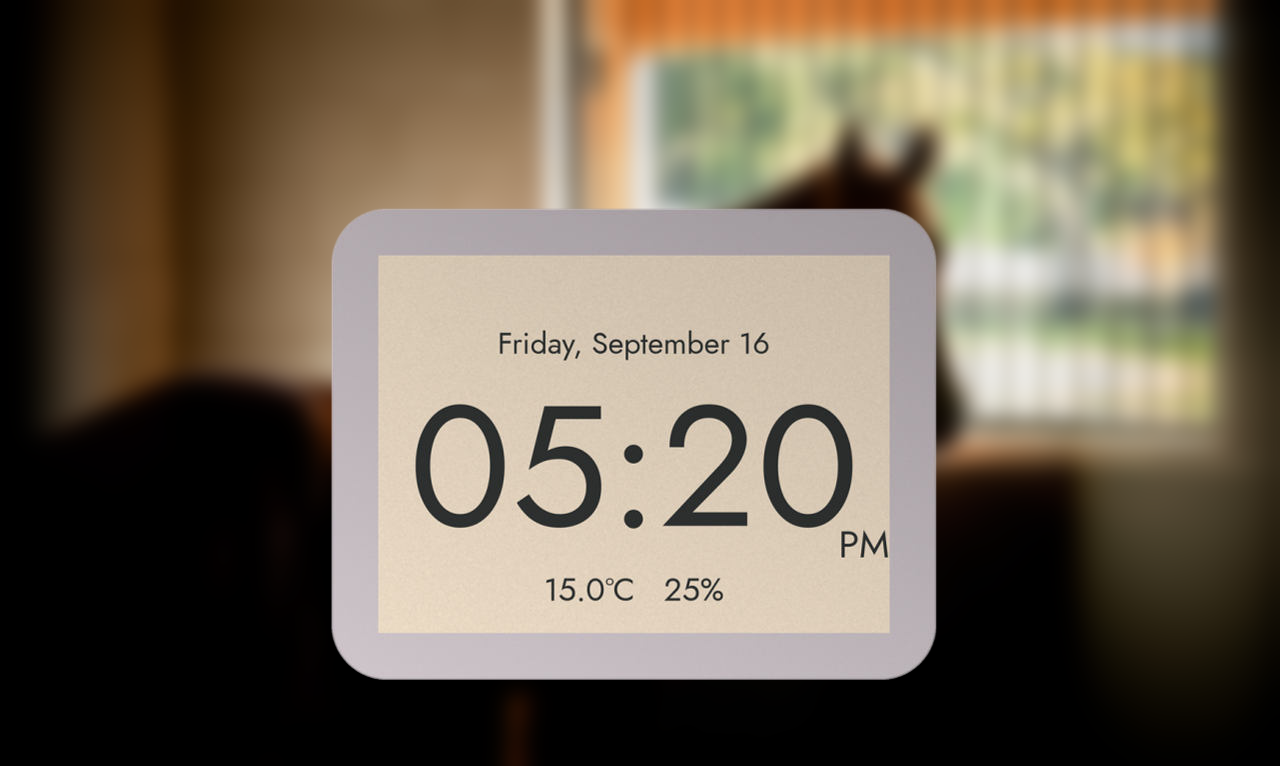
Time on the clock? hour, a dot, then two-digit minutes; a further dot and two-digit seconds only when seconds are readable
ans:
5.20
